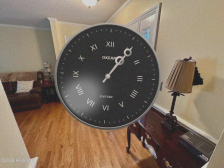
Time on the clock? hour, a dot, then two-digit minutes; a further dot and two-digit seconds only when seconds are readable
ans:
1.06
